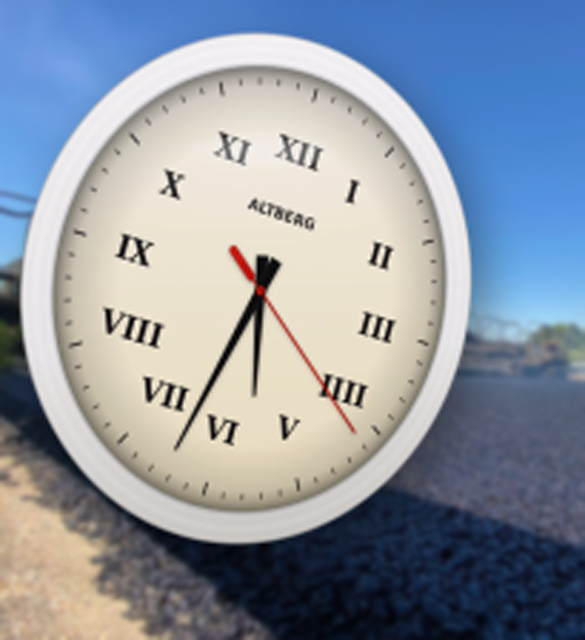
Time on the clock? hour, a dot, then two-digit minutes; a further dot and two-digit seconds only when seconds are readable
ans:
5.32.21
